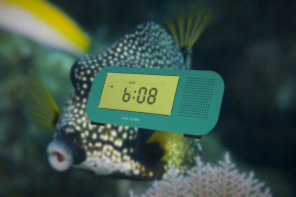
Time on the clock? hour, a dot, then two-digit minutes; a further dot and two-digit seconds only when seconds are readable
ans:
6.08
